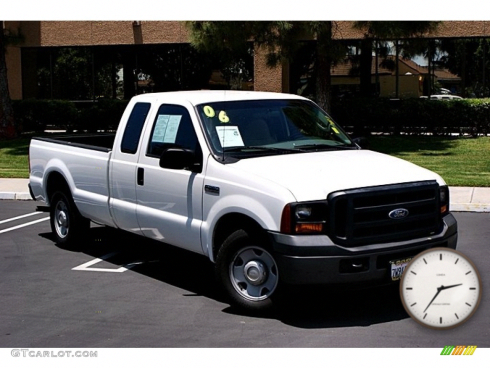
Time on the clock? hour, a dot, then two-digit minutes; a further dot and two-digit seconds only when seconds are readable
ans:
2.36
